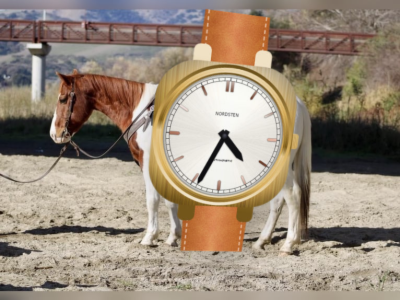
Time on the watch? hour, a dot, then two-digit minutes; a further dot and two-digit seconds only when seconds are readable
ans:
4.34
